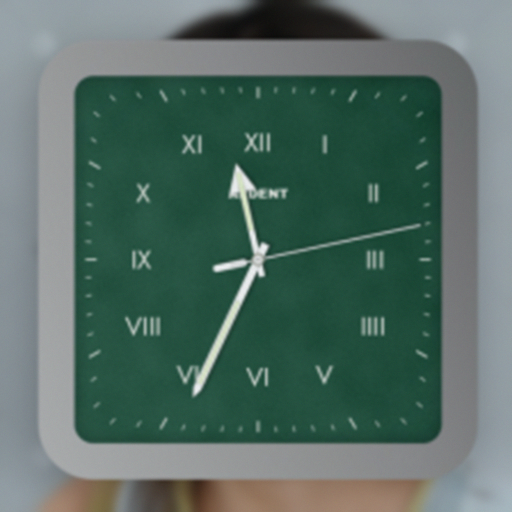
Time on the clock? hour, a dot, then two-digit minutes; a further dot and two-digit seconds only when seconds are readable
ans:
11.34.13
